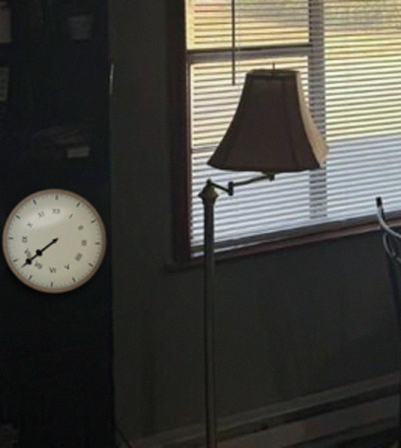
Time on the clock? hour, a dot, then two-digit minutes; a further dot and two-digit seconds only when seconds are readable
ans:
7.38
